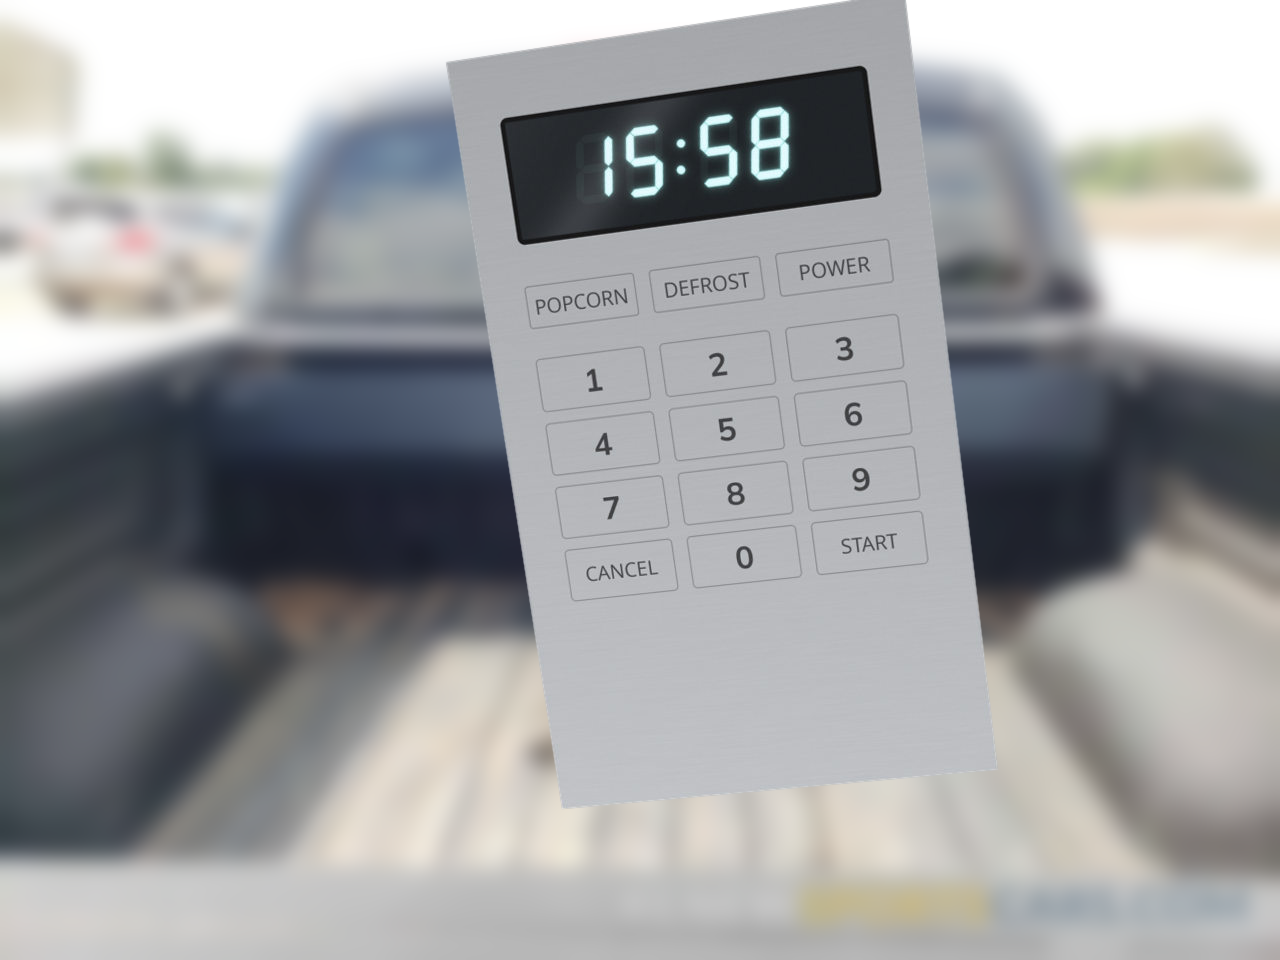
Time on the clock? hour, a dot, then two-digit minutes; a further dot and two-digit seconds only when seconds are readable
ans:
15.58
